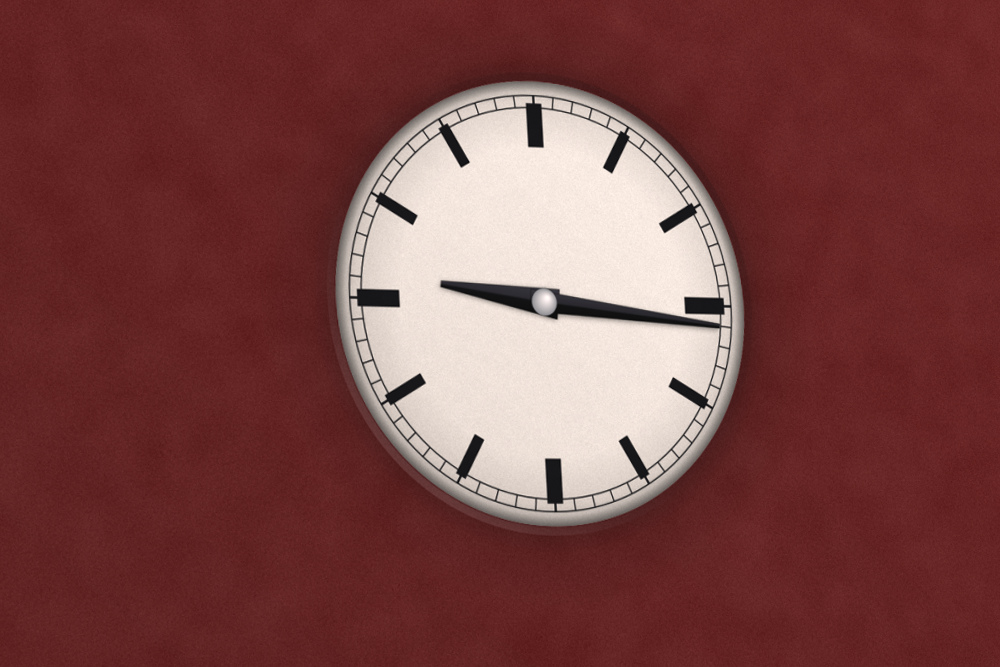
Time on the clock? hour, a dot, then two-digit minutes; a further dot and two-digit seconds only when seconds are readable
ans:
9.16
